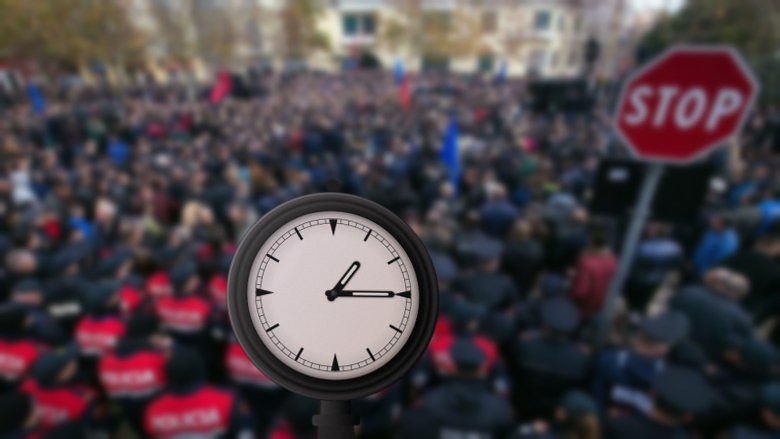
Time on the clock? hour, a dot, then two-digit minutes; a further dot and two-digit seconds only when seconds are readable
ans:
1.15
